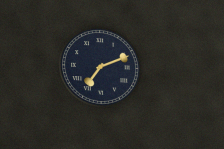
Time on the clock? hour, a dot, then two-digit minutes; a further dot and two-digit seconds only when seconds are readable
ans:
7.11
